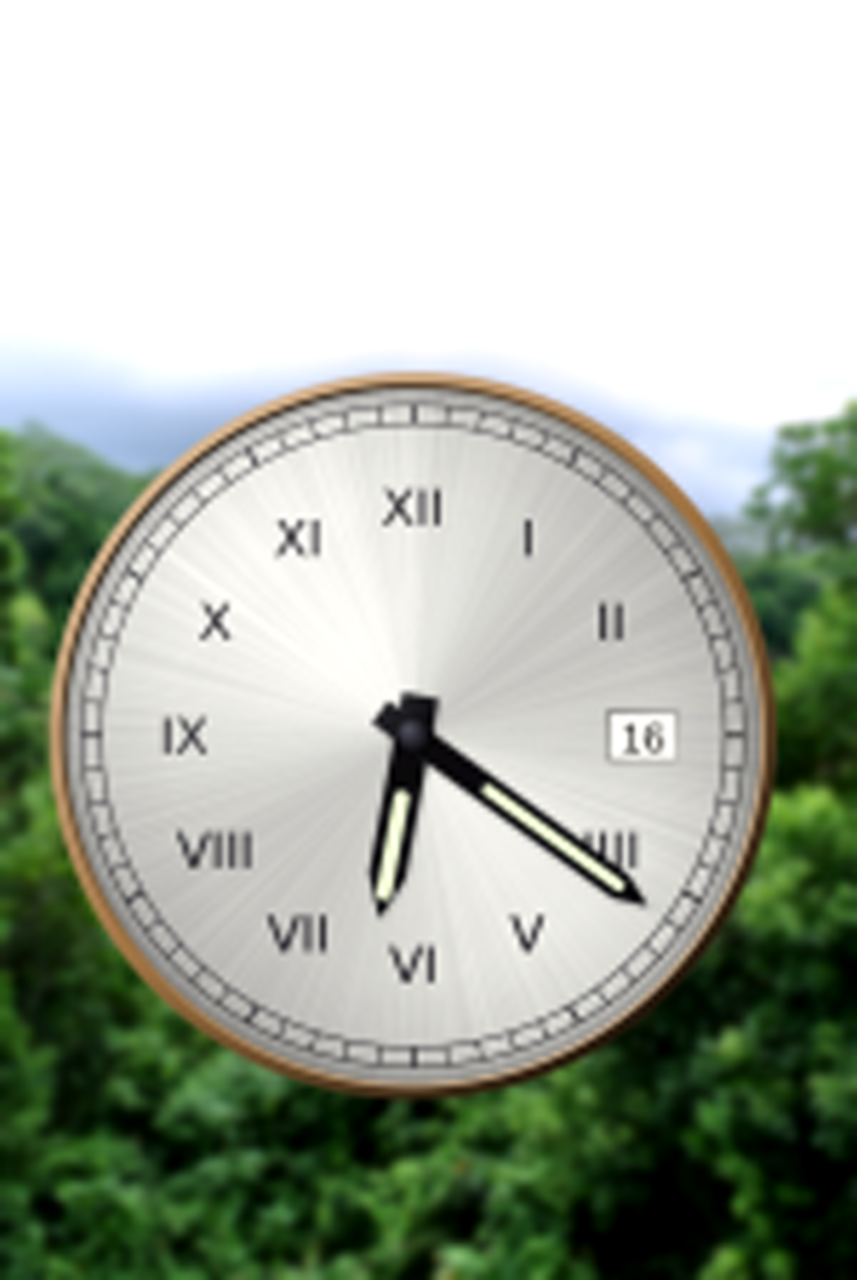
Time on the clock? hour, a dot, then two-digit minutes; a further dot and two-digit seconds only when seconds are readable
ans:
6.21
